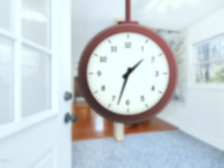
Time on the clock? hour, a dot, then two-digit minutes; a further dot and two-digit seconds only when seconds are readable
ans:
1.33
